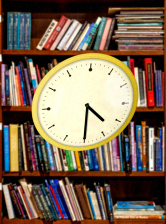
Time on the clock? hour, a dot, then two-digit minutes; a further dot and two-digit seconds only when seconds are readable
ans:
4.30
